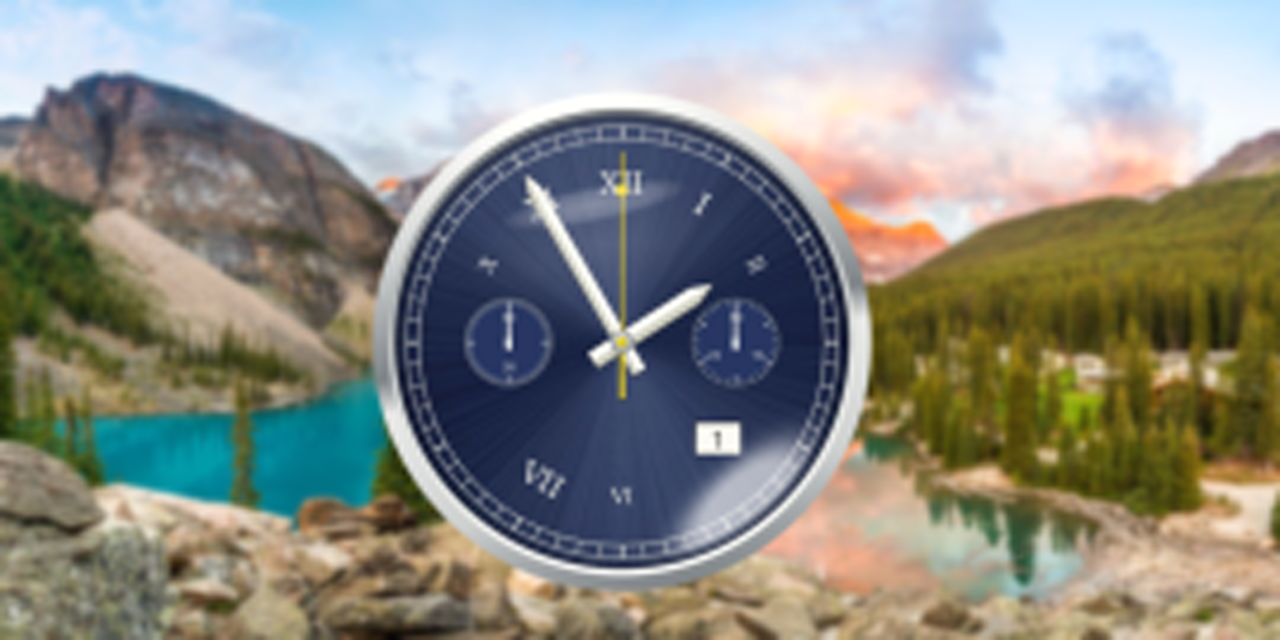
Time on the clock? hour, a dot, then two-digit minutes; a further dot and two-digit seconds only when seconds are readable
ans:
1.55
